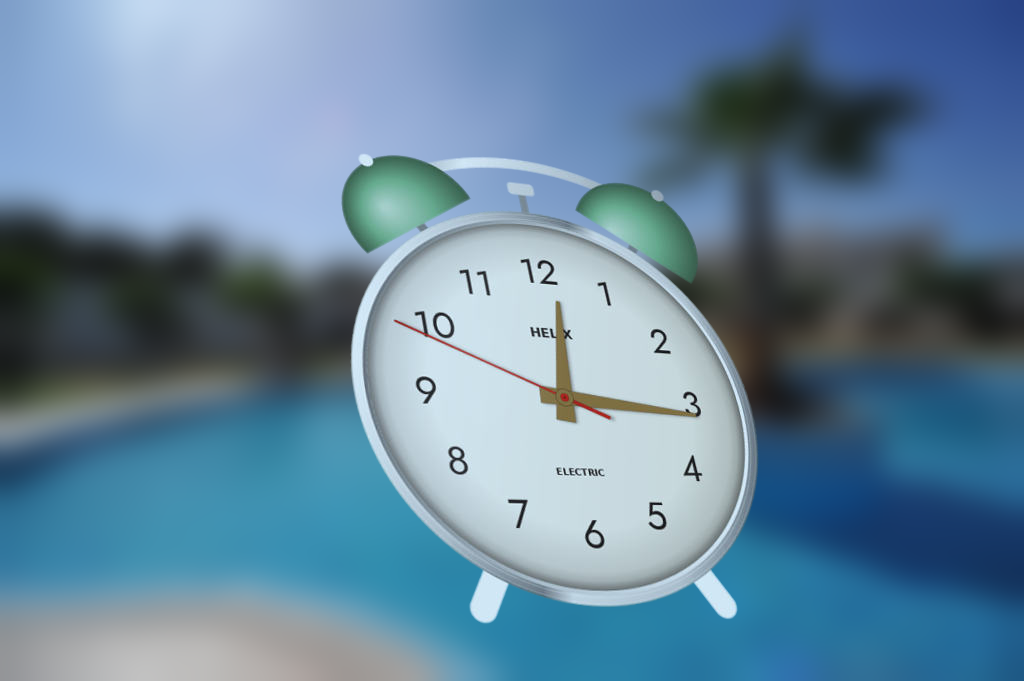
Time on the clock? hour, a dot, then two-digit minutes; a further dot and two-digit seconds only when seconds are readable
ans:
12.15.49
